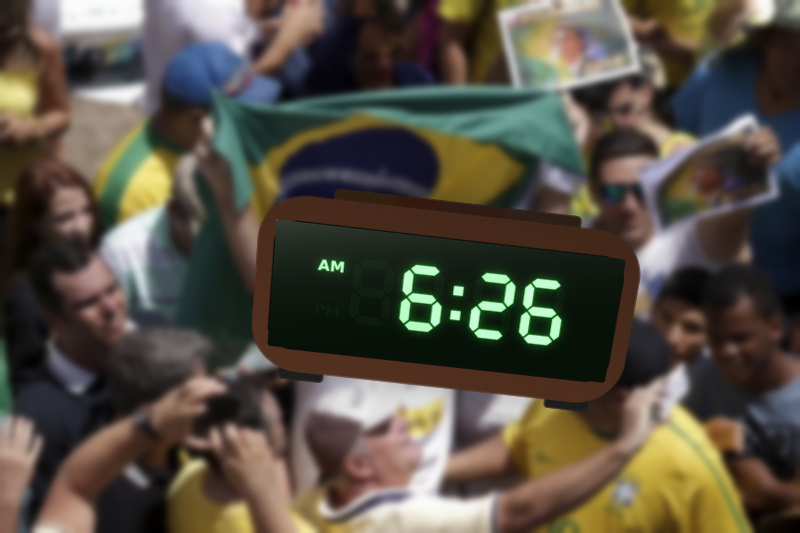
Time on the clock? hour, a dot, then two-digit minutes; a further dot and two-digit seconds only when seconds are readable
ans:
6.26
